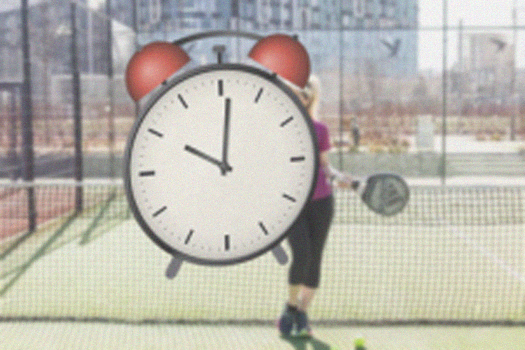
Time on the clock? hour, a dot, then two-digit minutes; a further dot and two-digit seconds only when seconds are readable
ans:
10.01
